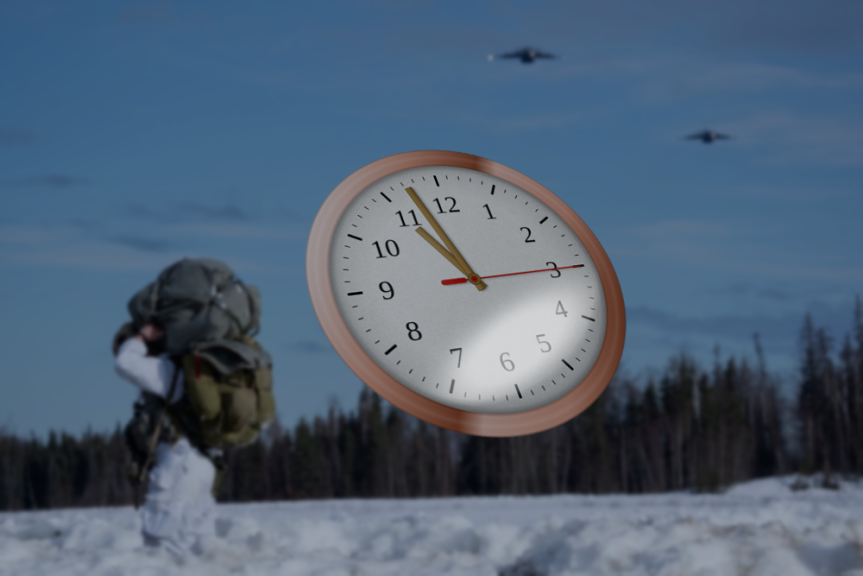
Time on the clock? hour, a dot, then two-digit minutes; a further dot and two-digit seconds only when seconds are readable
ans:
10.57.15
